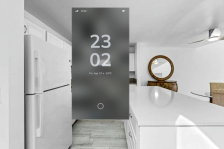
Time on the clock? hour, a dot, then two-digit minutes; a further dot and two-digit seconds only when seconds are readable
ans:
23.02
